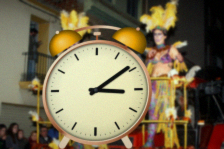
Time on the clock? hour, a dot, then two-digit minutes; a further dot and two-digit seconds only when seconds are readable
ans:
3.09
